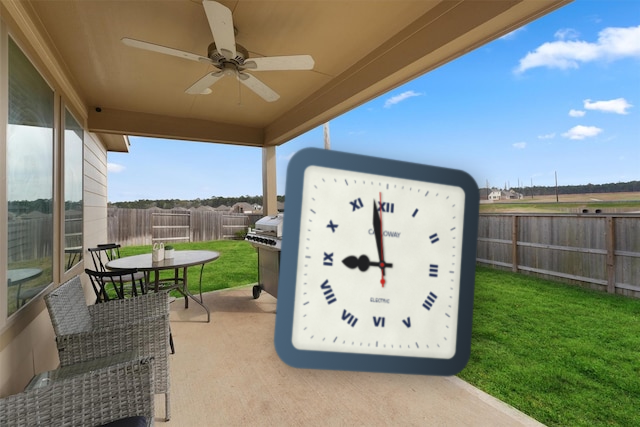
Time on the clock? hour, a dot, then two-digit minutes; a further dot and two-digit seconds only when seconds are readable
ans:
8.57.59
